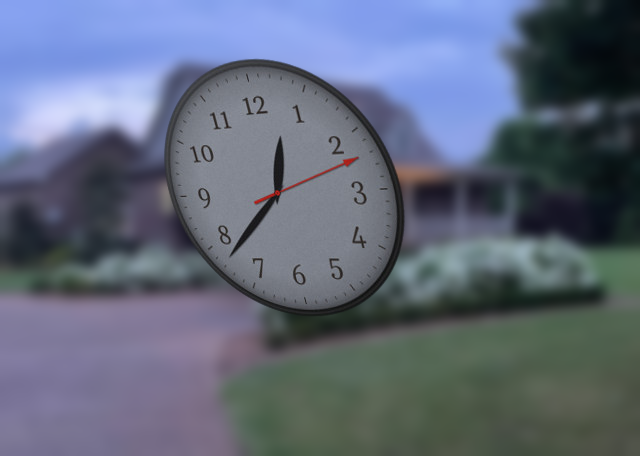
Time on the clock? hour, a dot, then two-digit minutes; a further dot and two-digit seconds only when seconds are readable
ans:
12.38.12
